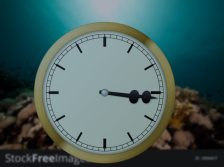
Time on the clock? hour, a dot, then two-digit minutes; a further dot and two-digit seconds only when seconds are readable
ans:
3.16
